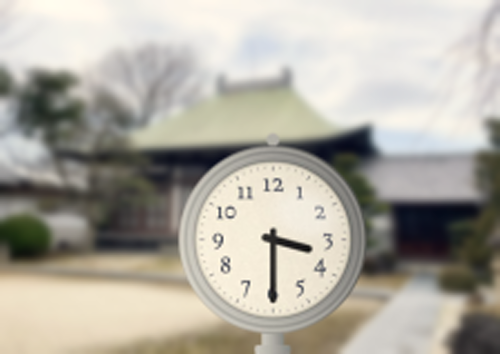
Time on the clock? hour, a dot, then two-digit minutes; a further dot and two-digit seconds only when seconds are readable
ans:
3.30
